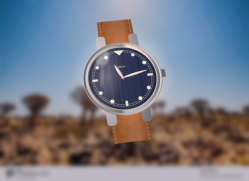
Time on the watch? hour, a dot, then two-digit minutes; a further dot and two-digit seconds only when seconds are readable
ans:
11.13
